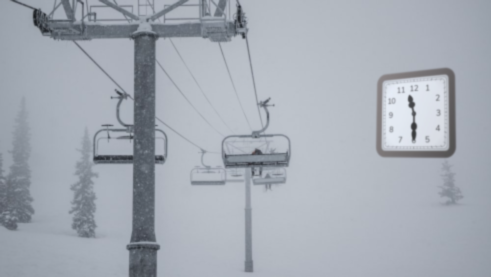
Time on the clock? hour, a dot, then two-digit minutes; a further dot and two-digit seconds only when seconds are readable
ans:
11.30
